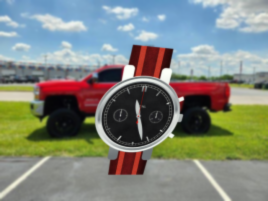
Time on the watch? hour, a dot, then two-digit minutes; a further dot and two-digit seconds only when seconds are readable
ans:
11.27
